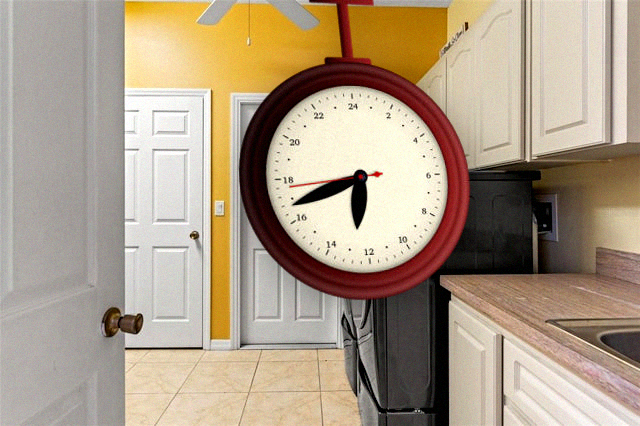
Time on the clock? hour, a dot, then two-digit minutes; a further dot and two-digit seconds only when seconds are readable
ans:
12.41.44
